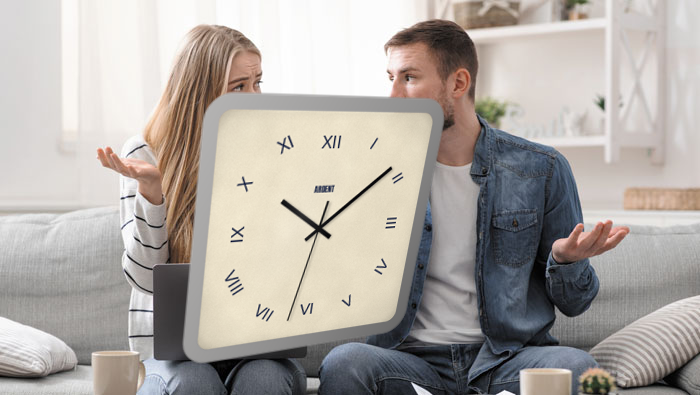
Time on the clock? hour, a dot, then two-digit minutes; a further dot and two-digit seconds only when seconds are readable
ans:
10.08.32
